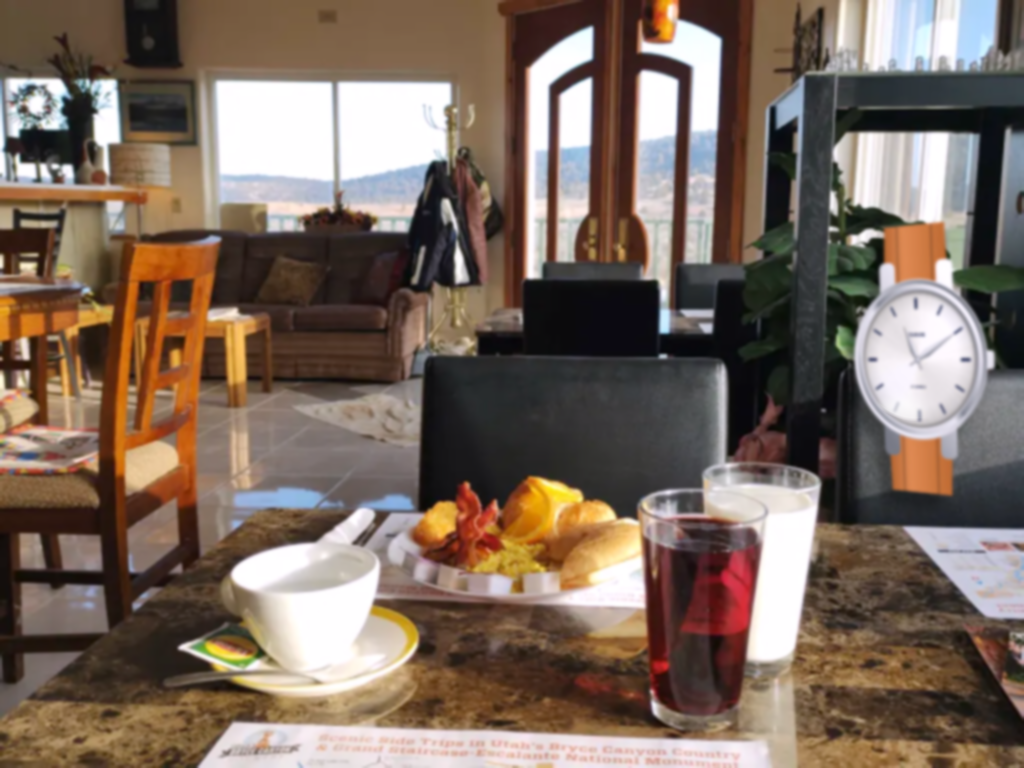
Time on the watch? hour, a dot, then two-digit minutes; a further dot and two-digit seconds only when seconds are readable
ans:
11.10
